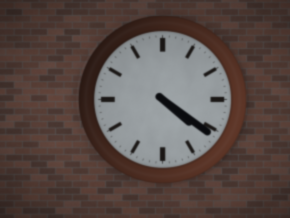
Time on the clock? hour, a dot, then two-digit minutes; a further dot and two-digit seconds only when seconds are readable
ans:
4.21
